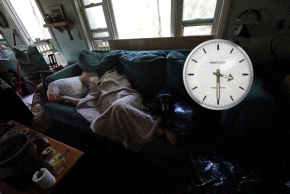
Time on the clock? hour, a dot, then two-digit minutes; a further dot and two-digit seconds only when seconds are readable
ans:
3.30
